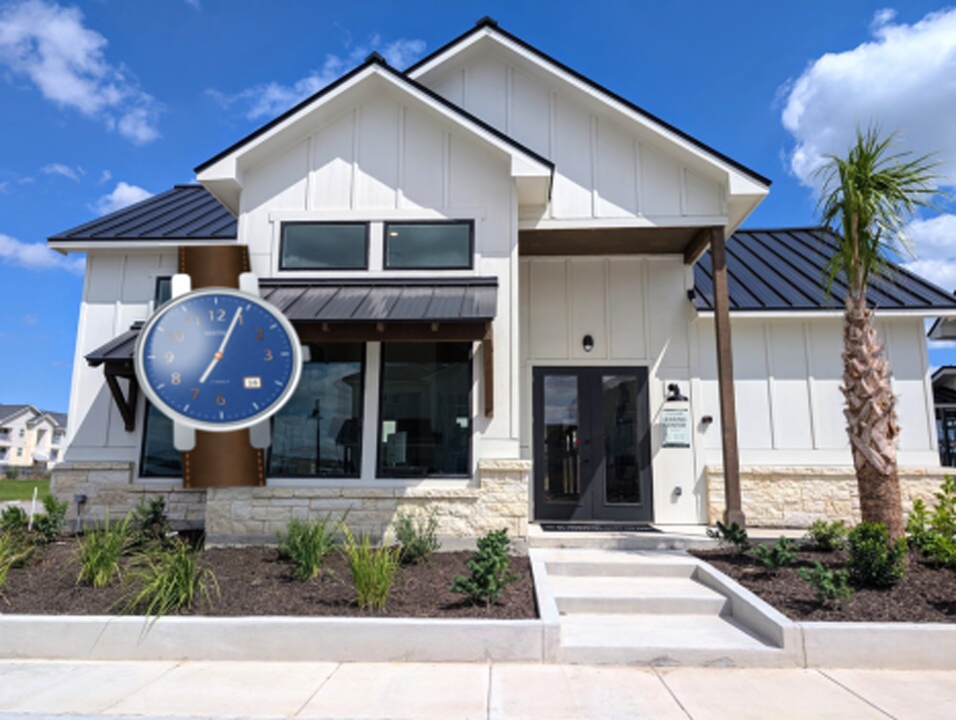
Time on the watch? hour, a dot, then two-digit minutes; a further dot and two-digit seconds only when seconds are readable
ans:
7.04
